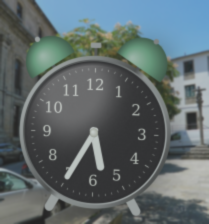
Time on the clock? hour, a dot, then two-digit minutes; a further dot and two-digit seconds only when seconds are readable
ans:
5.35
